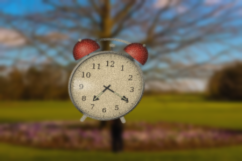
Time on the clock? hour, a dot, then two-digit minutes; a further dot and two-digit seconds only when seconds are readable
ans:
7.20
